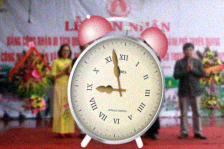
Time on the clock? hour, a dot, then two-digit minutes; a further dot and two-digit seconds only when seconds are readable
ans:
8.57
